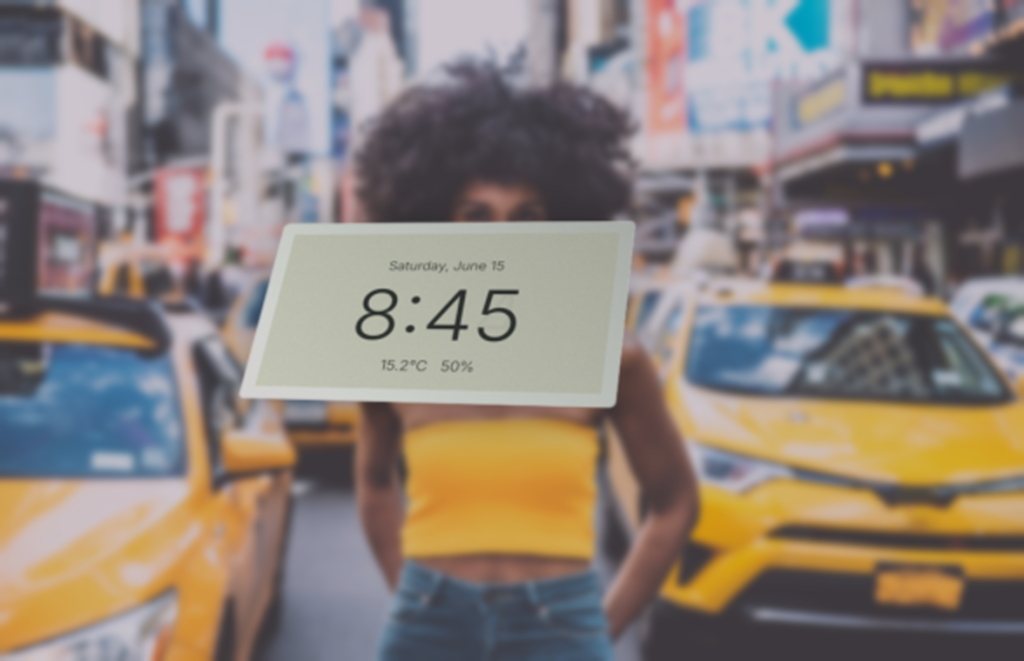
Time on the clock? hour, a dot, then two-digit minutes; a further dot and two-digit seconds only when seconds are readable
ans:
8.45
